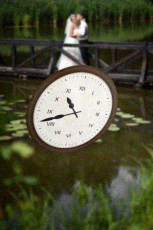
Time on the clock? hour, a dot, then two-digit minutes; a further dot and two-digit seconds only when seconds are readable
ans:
10.42
